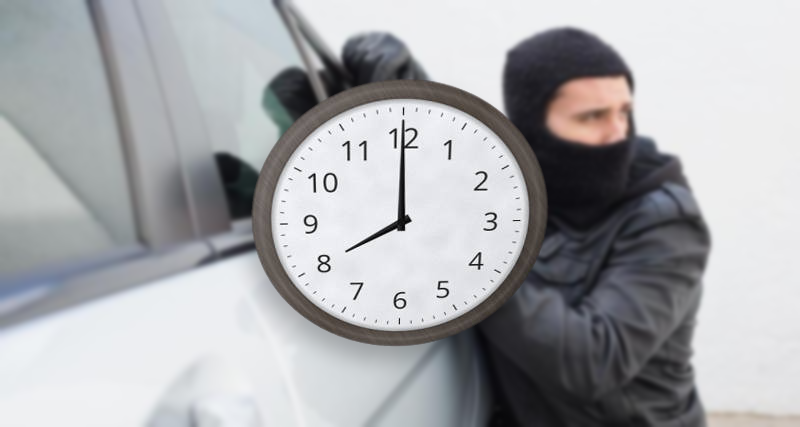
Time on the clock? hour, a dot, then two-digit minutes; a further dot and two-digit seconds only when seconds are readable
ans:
8.00
